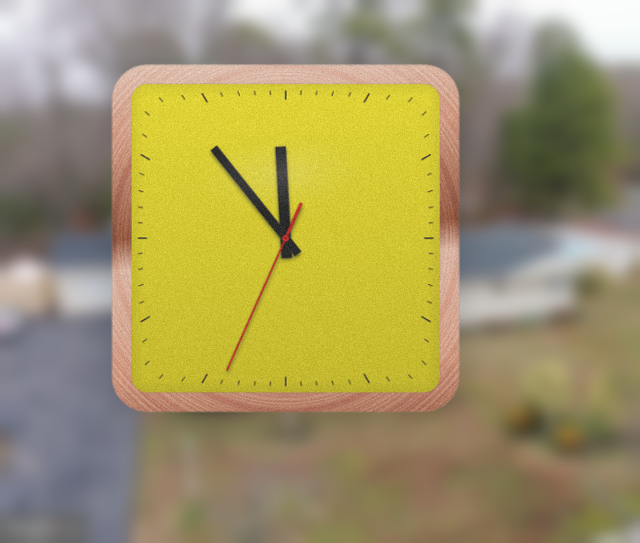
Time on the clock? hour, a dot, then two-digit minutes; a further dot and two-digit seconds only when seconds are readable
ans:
11.53.34
